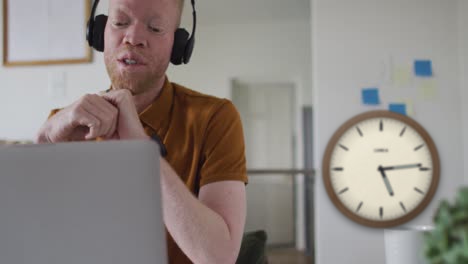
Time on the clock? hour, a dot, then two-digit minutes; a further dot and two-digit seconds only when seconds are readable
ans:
5.14
